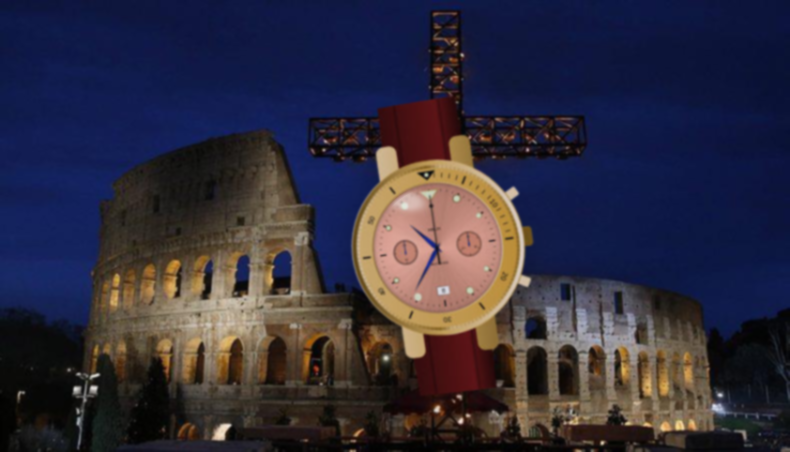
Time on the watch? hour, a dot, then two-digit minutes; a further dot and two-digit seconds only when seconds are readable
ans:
10.36
